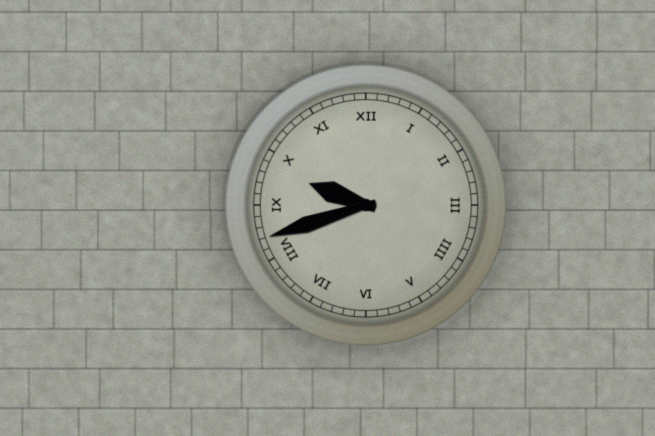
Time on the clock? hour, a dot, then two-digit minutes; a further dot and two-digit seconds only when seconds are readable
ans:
9.42
